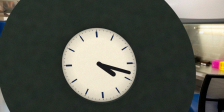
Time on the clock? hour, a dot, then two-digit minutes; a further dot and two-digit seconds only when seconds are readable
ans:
4.18
